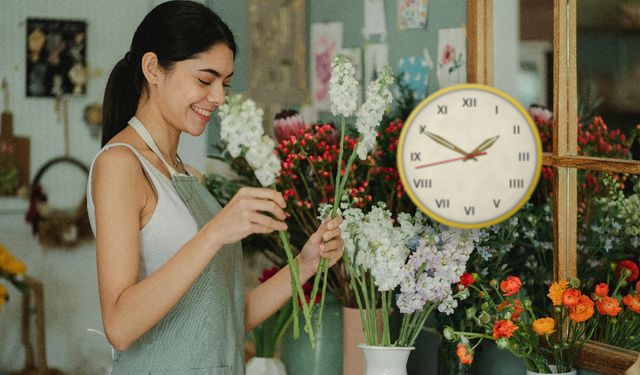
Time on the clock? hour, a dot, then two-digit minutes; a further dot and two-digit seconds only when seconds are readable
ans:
1.49.43
